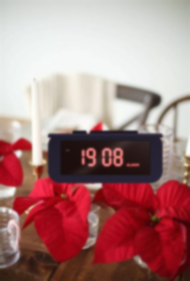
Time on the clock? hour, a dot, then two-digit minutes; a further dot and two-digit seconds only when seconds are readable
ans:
19.08
